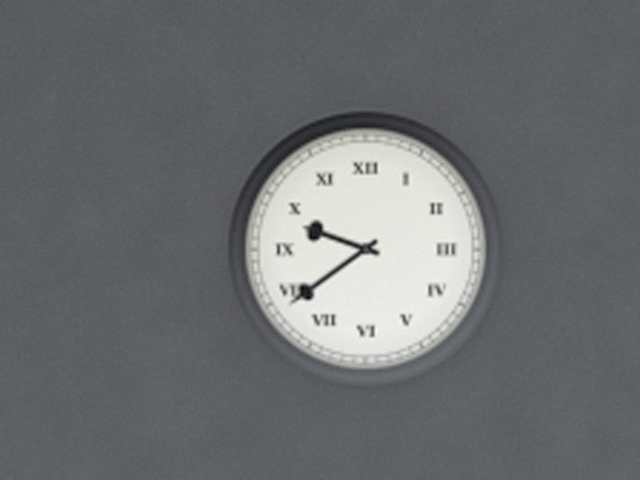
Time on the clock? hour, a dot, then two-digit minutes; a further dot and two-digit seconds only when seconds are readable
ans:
9.39
